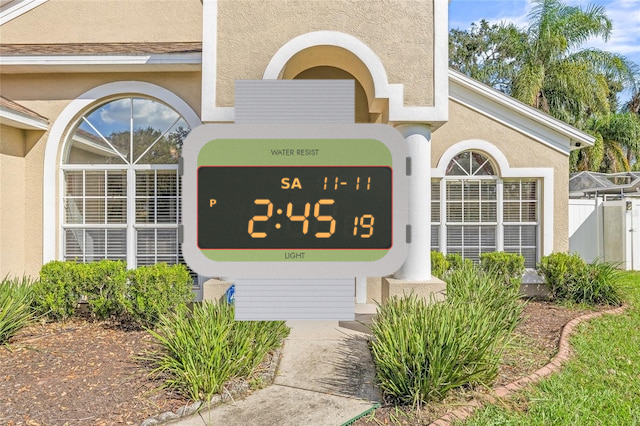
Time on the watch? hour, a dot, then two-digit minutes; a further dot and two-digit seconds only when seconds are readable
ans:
2.45.19
